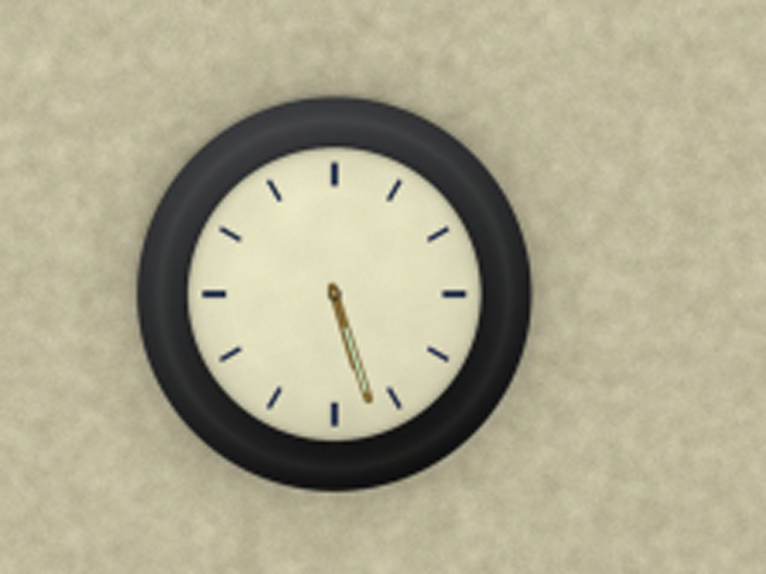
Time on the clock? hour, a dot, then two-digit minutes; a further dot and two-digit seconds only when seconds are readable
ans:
5.27
